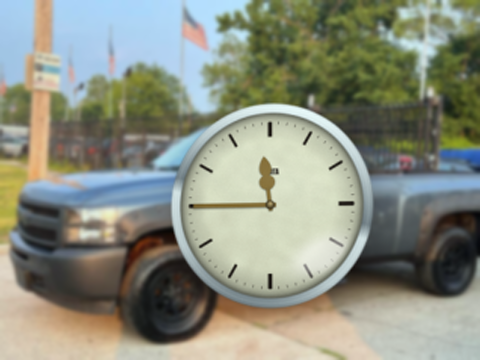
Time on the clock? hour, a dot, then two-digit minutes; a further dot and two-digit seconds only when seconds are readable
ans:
11.45
